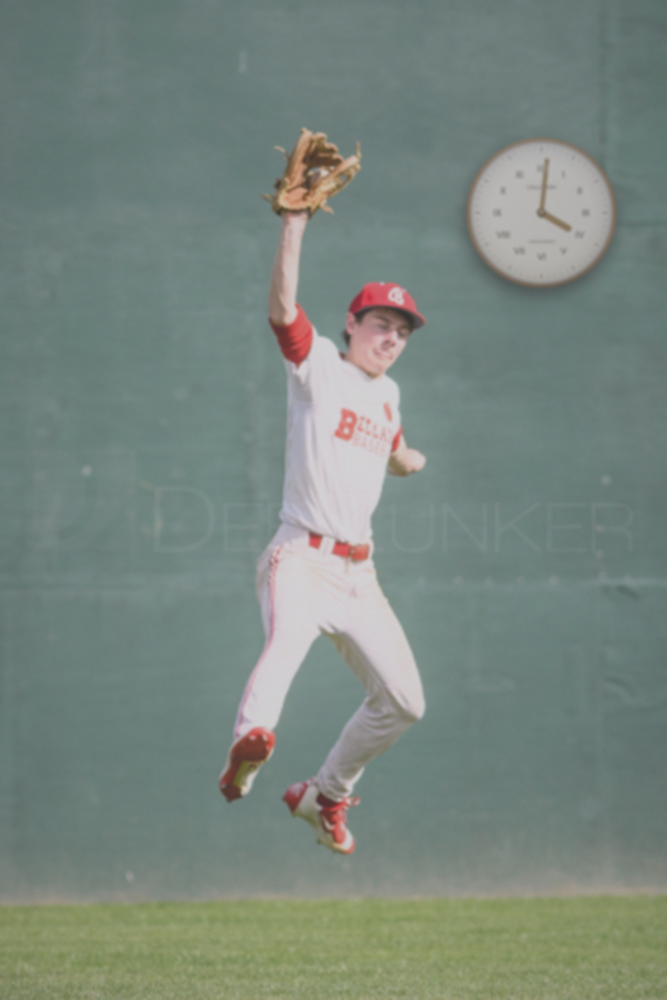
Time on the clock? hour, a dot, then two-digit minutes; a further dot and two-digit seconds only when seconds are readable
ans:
4.01
